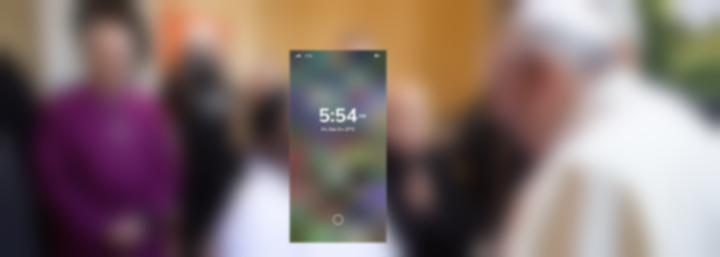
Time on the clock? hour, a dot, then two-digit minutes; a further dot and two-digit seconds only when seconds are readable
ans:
5.54
